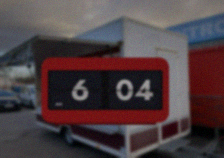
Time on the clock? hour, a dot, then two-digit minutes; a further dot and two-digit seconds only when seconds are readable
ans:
6.04
